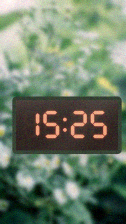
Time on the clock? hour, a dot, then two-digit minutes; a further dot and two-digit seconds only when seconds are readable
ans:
15.25
